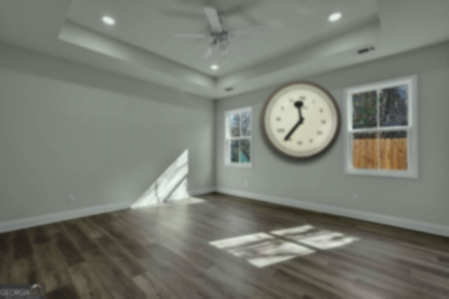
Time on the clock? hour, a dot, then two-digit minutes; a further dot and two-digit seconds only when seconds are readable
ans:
11.36
